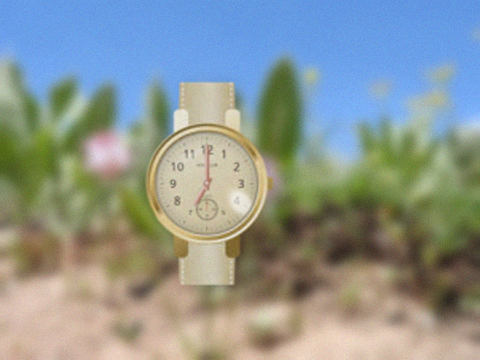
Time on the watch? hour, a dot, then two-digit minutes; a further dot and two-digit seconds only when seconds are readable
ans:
7.00
